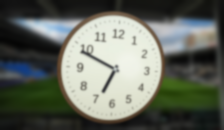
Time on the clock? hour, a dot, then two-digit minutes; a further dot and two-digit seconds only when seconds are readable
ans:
6.49
